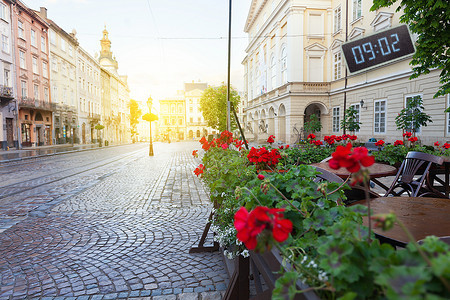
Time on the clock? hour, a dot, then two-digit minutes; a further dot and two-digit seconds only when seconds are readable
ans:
9.02
